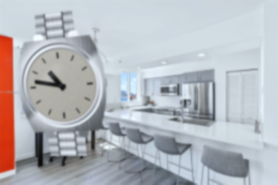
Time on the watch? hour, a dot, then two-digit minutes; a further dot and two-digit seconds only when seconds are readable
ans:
10.47
